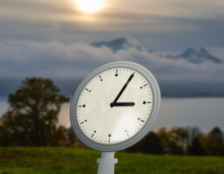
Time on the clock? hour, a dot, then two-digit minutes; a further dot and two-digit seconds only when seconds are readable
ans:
3.05
